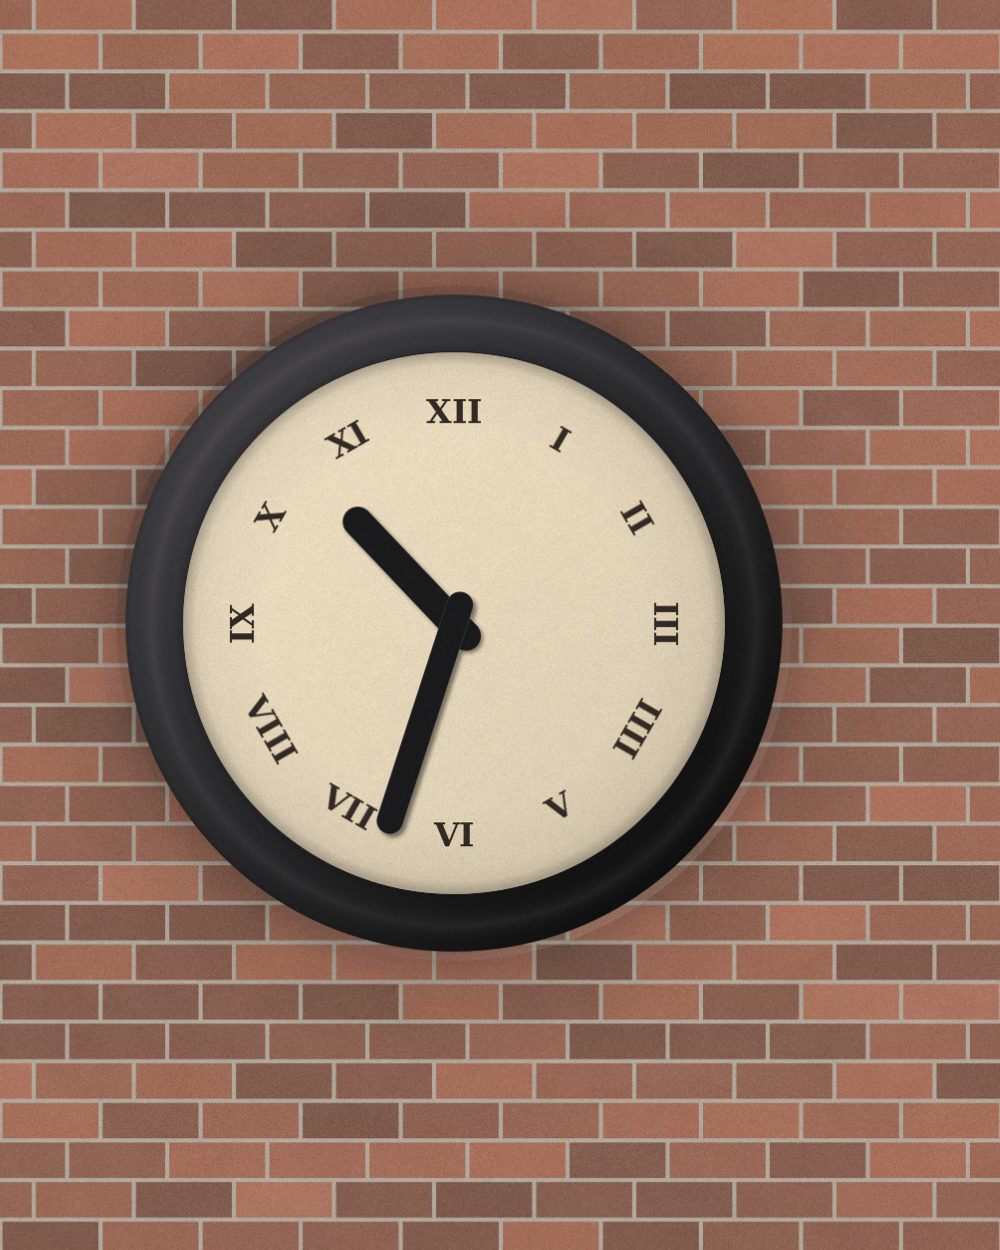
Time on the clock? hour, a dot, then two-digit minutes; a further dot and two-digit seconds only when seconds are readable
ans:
10.33
